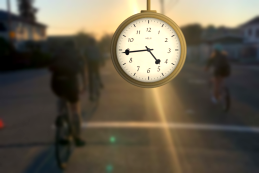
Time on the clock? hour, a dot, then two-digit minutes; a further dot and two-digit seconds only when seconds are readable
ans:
4.44
